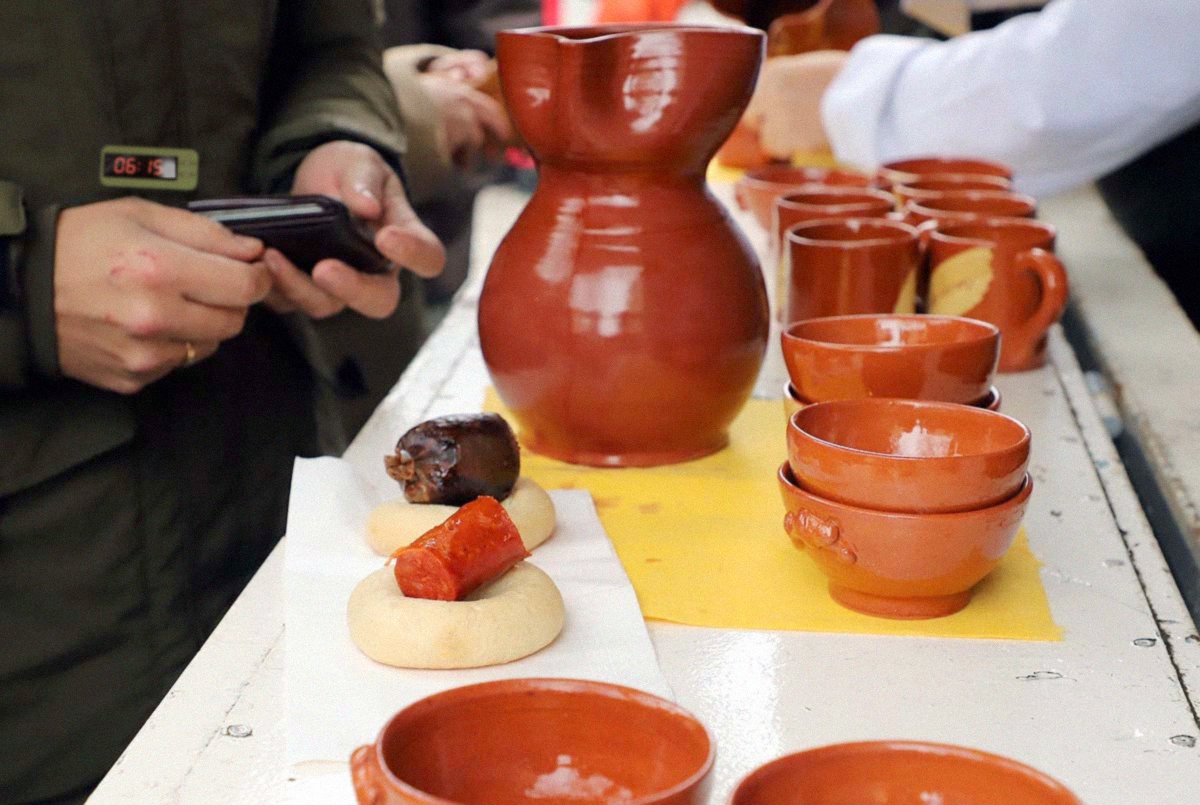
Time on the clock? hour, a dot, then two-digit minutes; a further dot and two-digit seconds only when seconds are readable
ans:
6.15
